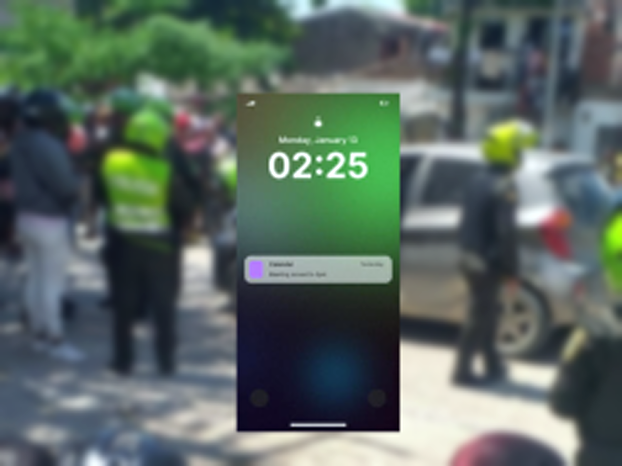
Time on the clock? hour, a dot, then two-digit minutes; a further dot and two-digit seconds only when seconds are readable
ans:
2.25
